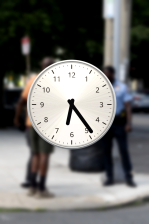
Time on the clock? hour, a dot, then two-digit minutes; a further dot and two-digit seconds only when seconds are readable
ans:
6.24
